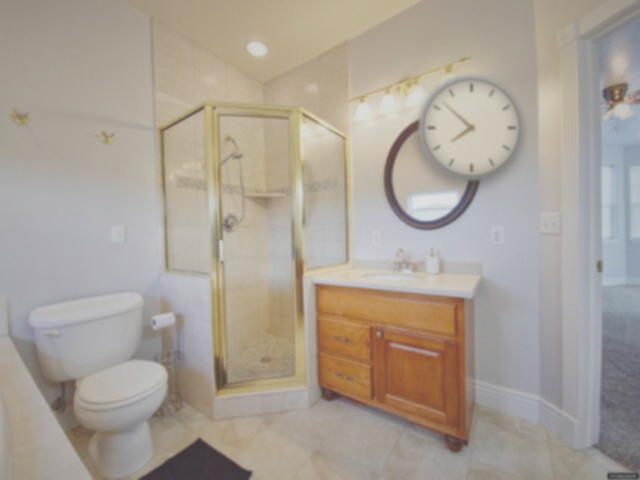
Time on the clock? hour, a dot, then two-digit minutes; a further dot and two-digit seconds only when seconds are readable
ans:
7.52
